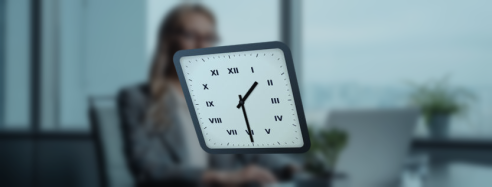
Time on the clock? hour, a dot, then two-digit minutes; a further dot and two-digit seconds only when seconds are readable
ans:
1.30
